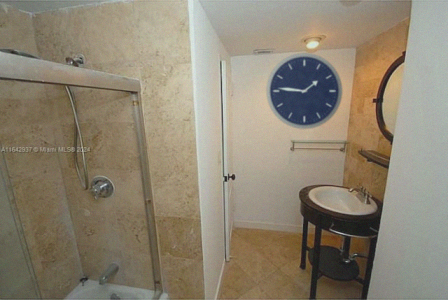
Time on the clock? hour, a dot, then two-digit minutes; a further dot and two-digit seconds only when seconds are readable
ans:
1.46
